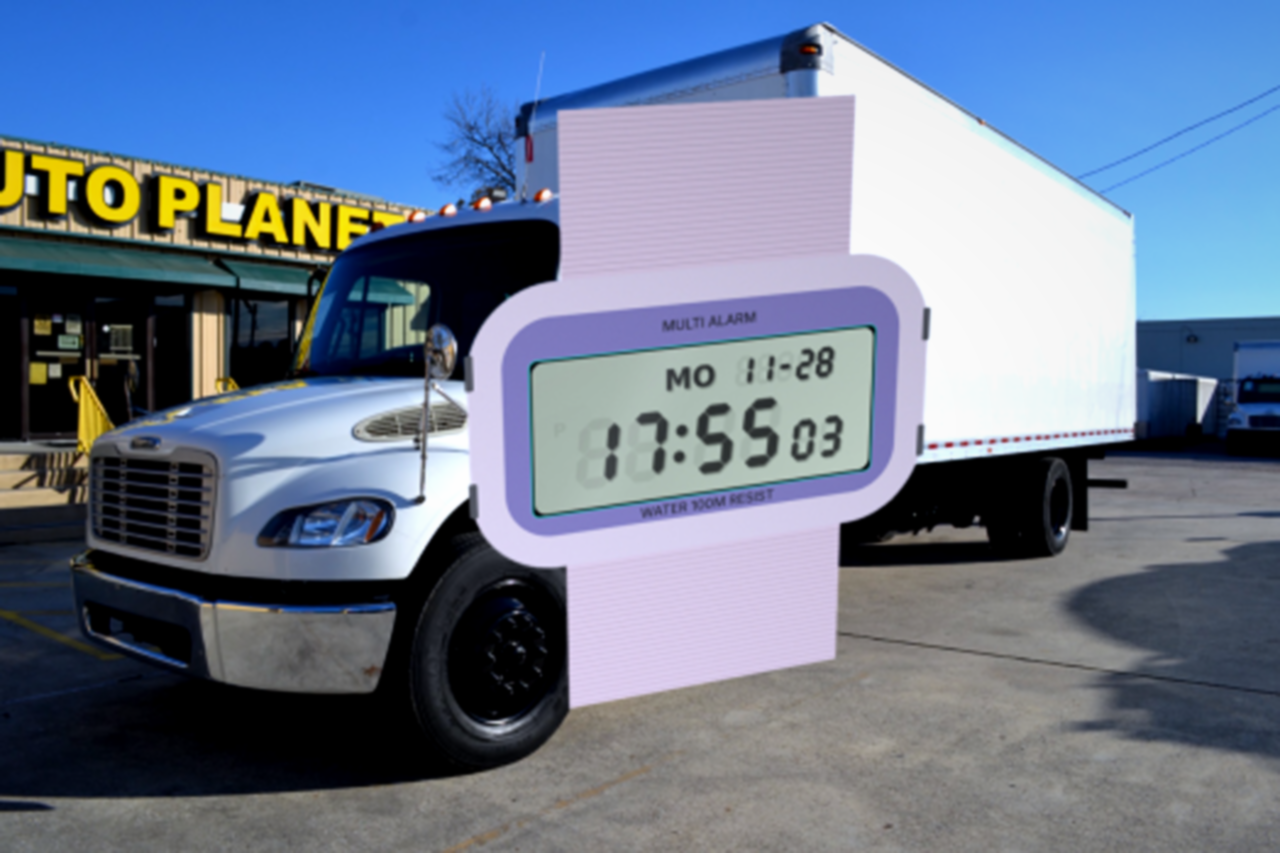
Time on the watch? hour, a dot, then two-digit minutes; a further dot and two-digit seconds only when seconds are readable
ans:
17.55.03
